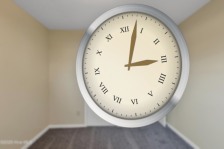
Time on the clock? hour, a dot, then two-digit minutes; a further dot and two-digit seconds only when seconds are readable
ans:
3.03
